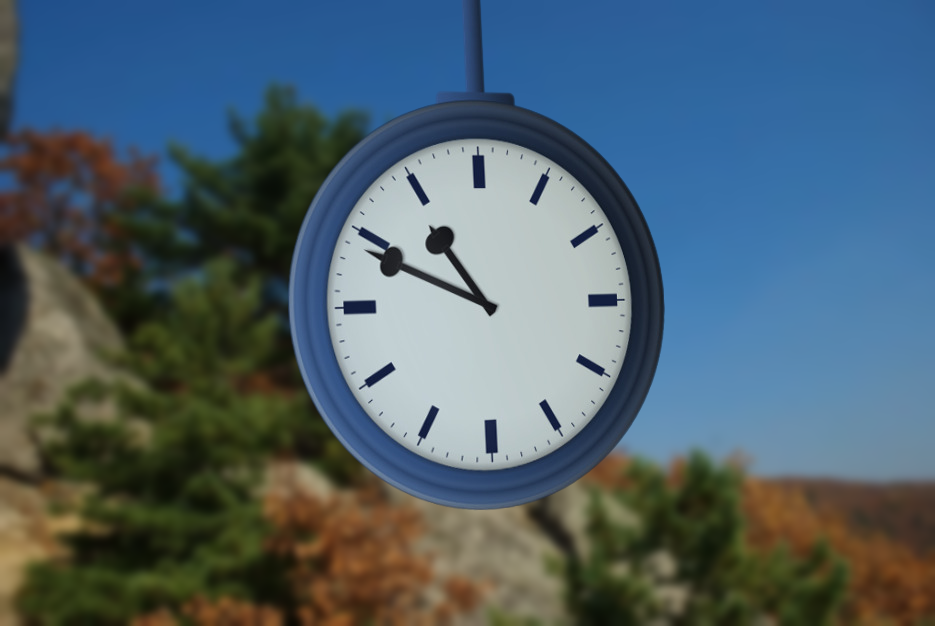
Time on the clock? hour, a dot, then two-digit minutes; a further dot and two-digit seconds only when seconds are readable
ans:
10.49
